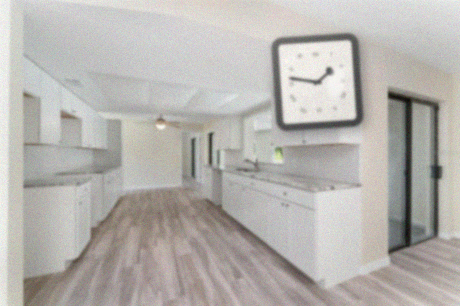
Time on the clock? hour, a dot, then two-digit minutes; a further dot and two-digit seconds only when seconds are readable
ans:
1.47
